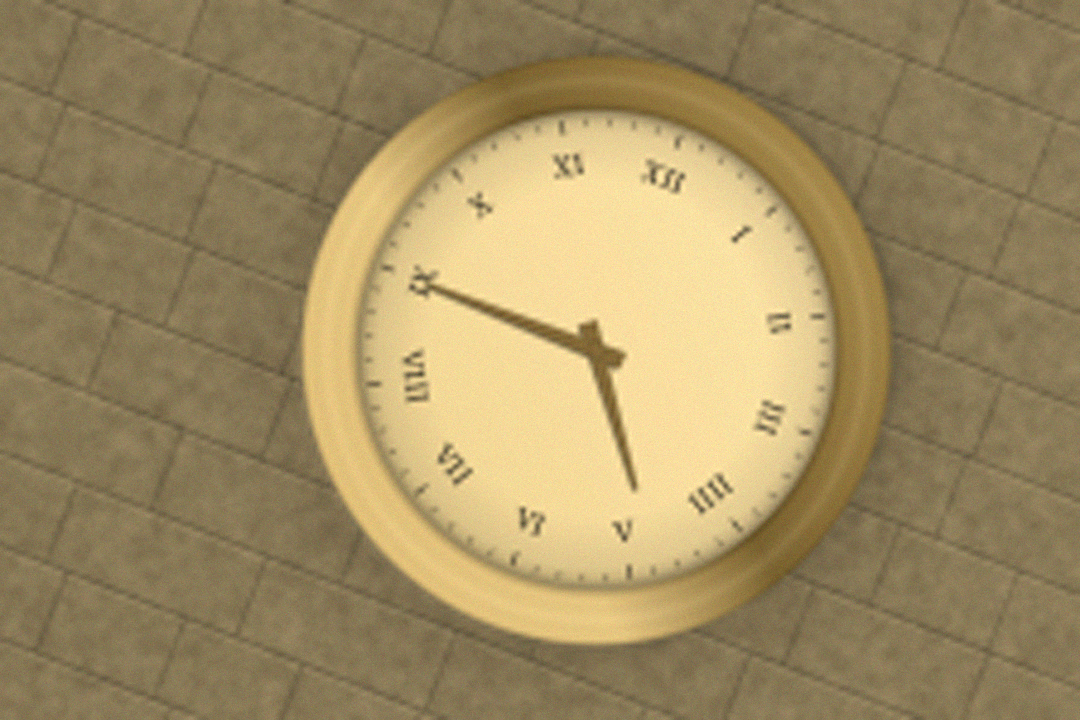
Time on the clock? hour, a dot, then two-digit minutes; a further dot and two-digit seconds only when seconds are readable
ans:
4.45
